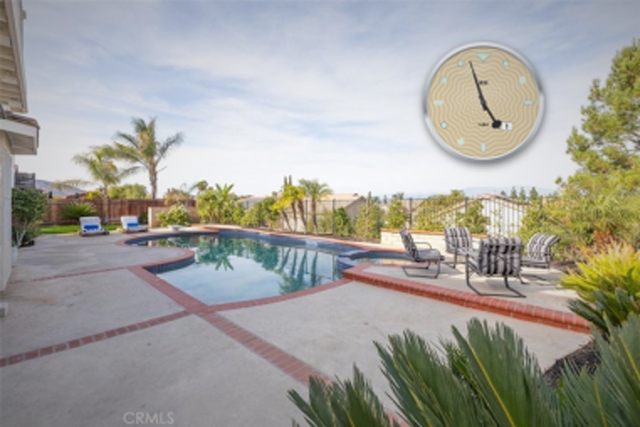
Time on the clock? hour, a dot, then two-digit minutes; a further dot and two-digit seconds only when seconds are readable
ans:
4.57
